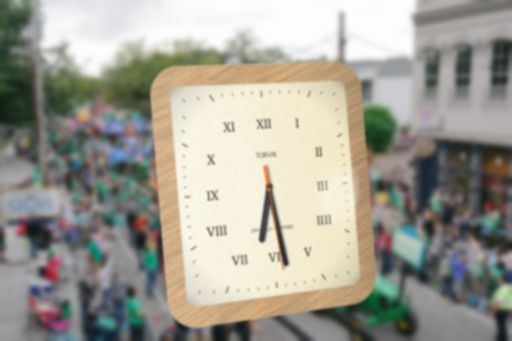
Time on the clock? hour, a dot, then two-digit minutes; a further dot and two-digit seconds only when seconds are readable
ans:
6.28.29
